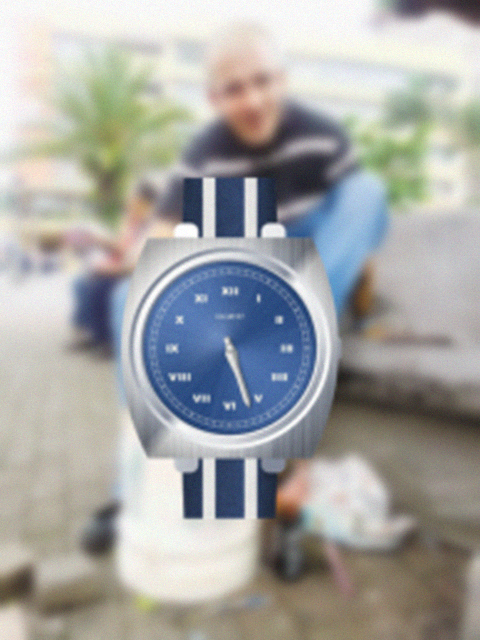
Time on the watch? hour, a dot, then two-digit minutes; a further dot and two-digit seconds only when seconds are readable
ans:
5.27
